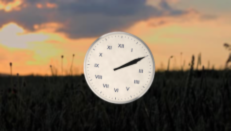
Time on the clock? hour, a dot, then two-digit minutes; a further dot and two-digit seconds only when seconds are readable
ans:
2.10
